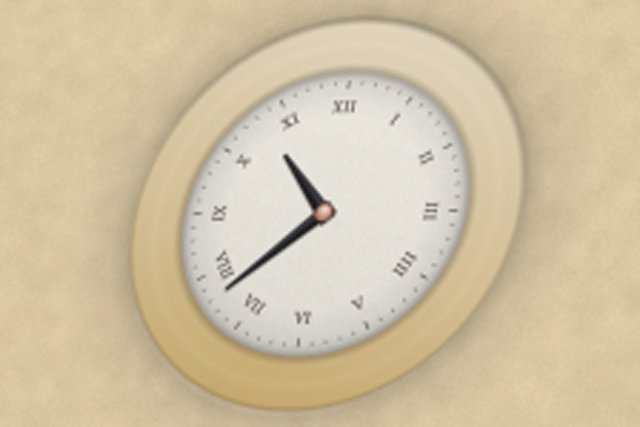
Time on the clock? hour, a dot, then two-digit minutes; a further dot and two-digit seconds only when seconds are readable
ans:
10.38
